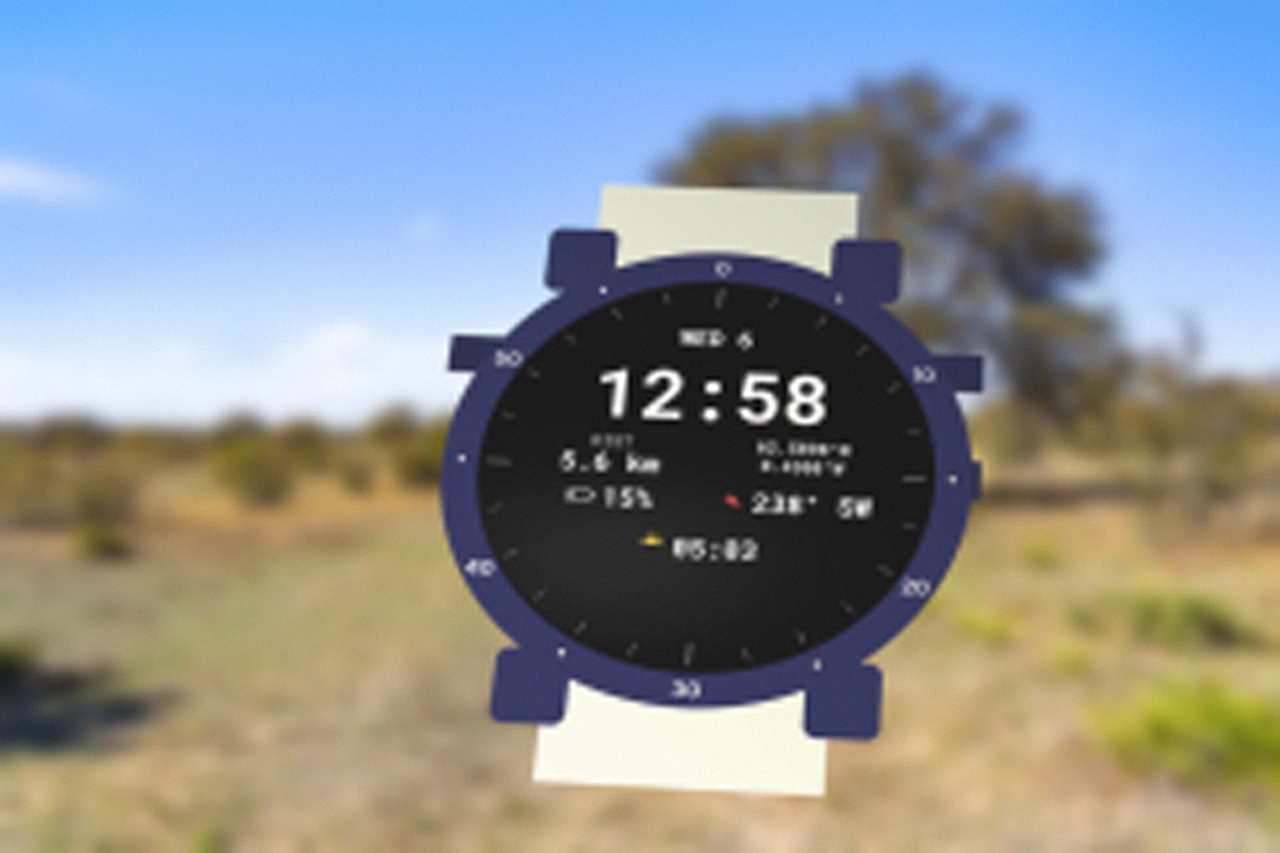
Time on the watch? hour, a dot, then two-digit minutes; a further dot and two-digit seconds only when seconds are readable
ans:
12.58
